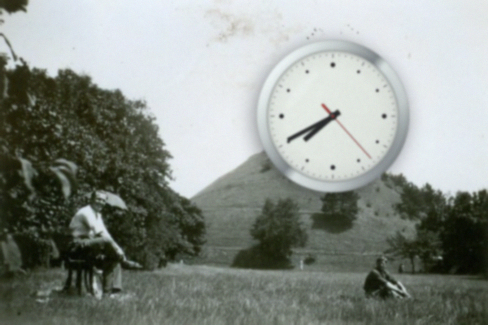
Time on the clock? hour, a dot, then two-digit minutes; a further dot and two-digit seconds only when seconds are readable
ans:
7.40.23
